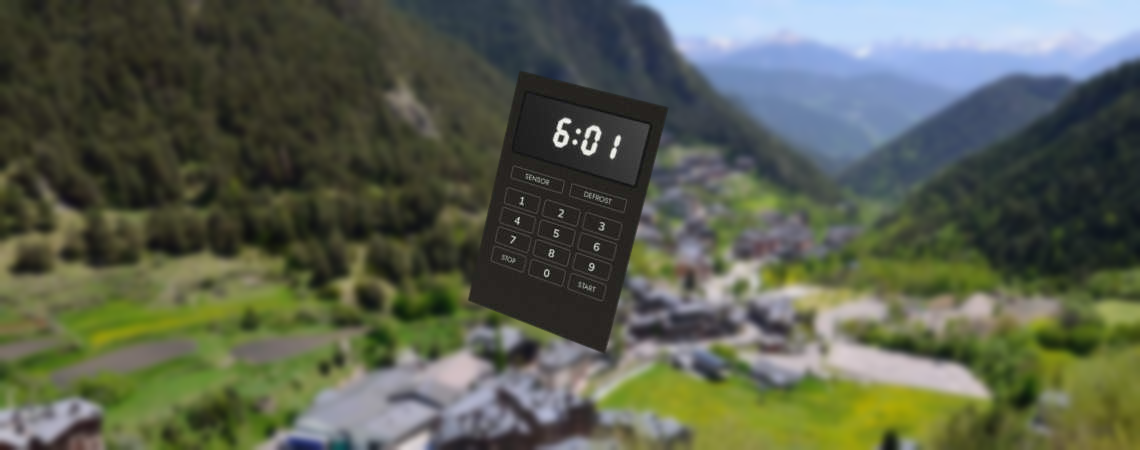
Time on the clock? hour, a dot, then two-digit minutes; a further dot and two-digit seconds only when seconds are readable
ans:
6.01
